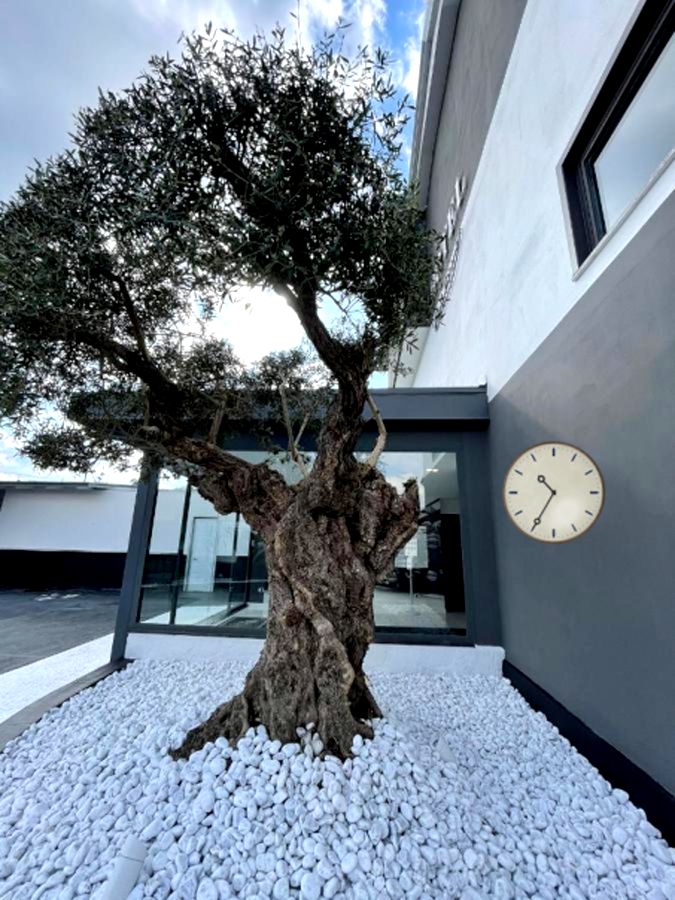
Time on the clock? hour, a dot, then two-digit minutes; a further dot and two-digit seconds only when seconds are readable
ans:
10.35
